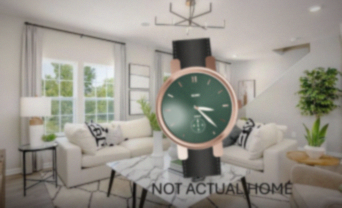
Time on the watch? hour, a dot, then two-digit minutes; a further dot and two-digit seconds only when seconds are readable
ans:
3.23
